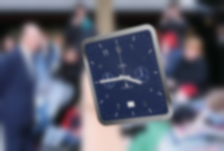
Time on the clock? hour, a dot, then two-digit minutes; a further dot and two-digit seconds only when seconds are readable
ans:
3.45
